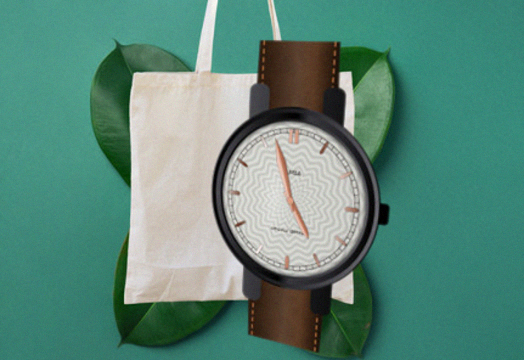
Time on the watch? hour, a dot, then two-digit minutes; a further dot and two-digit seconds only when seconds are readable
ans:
4.57
